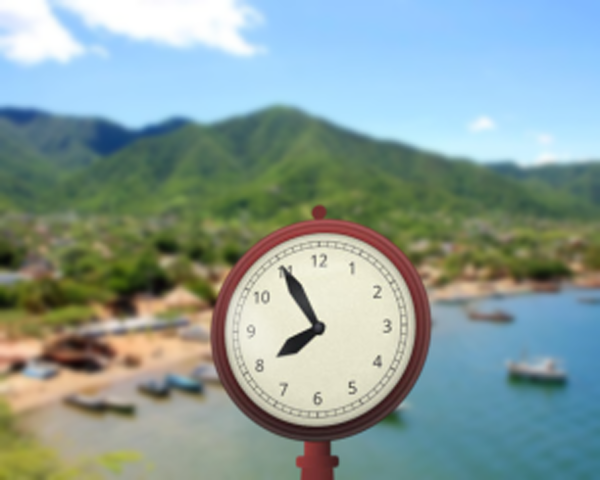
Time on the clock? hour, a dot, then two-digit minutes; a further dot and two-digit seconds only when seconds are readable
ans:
7.55
